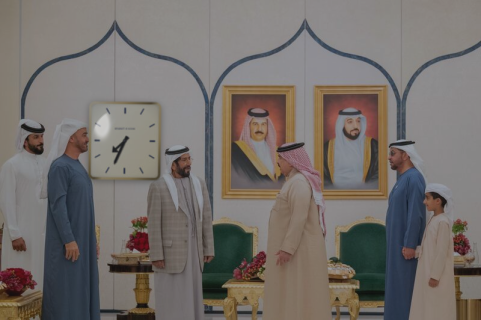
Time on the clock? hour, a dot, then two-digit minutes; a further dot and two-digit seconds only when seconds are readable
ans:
7.34
